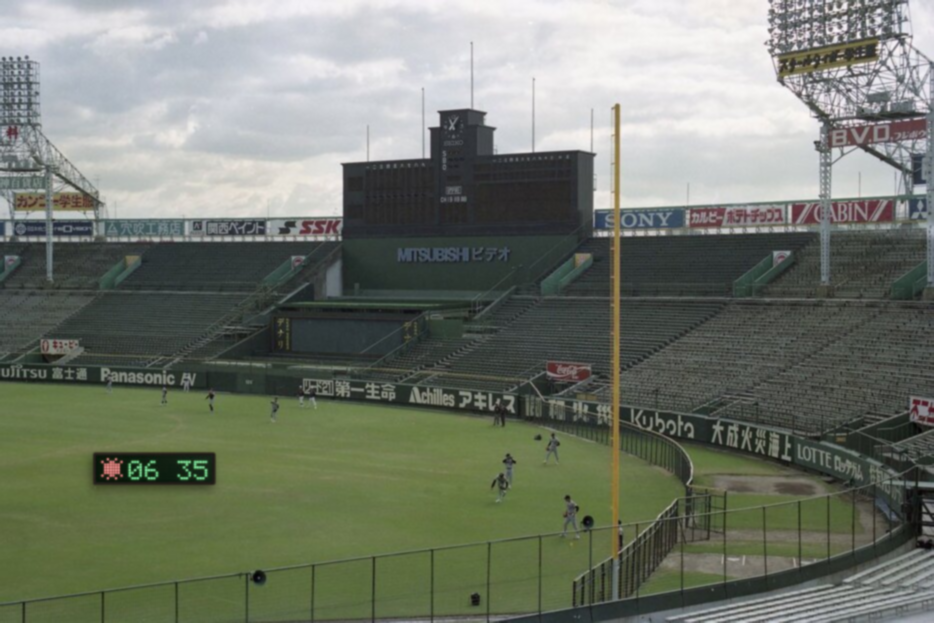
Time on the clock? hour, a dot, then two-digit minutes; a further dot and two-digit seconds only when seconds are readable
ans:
6.35
